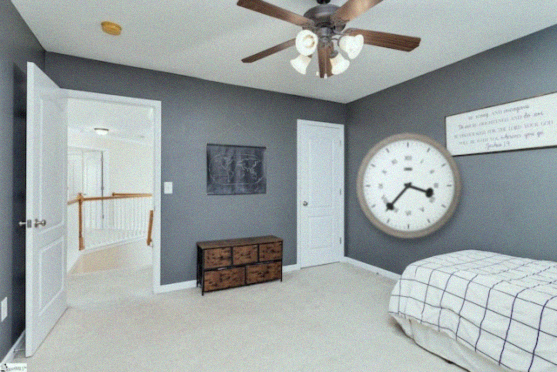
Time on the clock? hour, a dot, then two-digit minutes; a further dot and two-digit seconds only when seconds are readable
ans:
3.37
